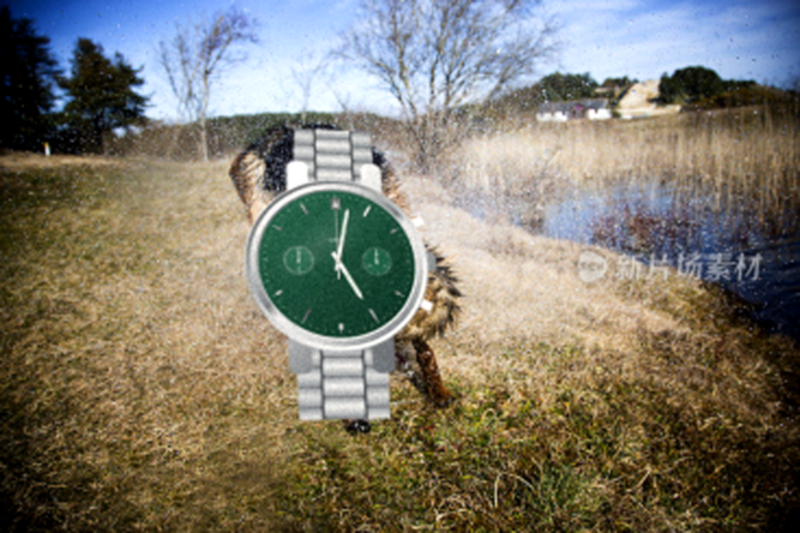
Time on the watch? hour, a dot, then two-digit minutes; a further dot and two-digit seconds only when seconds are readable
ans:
5.02
